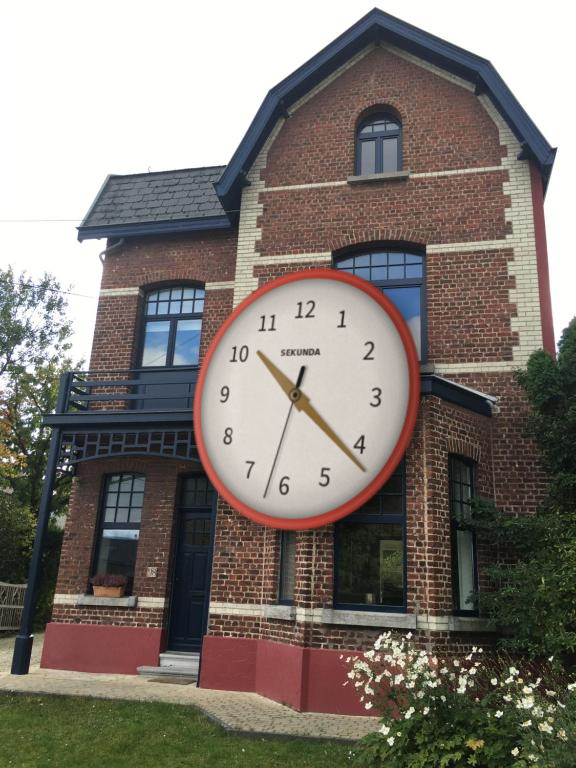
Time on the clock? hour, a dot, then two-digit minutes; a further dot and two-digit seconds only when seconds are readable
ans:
10.21.32
